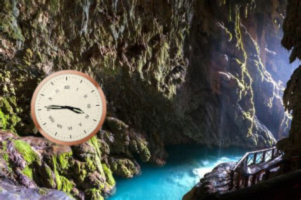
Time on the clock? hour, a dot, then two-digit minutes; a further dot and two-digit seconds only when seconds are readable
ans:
3.46
